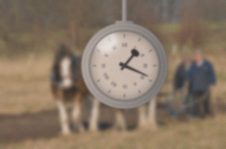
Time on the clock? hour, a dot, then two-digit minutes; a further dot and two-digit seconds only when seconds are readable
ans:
1.19
